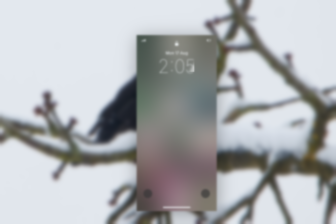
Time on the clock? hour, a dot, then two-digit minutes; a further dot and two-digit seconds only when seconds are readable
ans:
2.05
